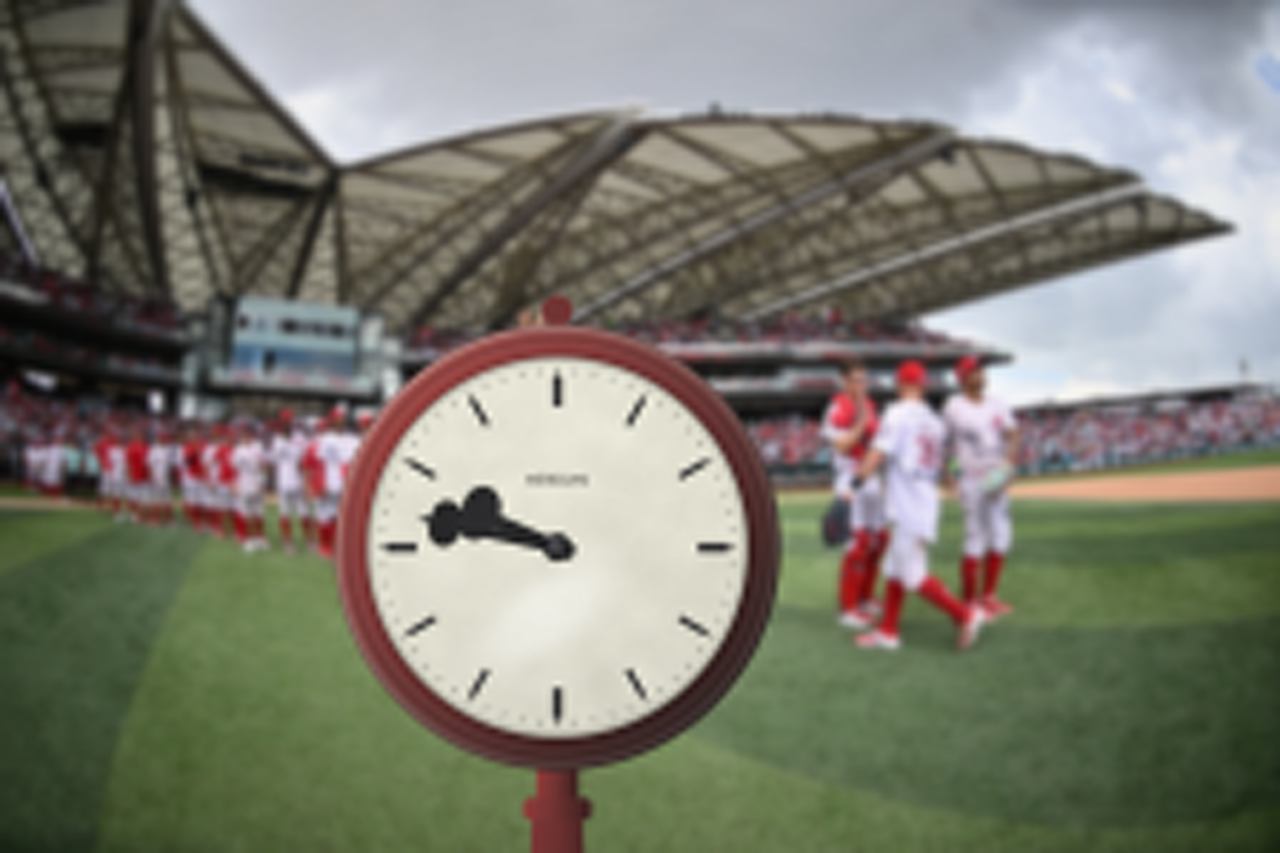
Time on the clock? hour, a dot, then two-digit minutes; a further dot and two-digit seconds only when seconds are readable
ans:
9.47
